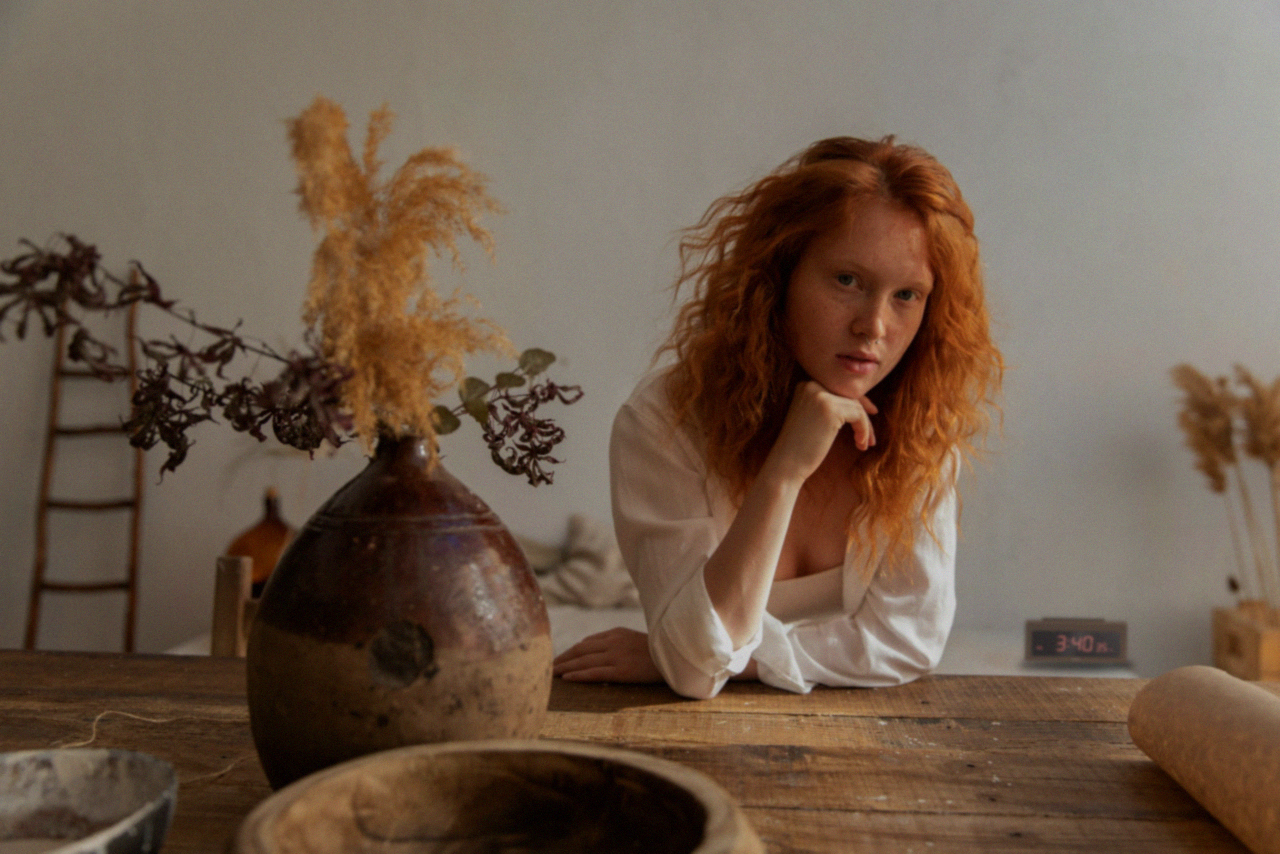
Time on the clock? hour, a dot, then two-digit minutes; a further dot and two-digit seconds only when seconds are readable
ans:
3.40
